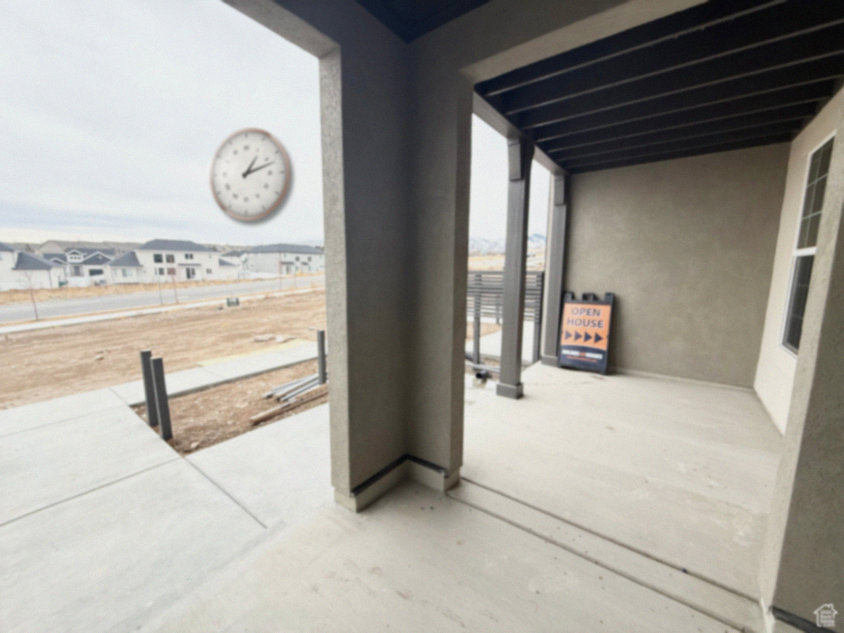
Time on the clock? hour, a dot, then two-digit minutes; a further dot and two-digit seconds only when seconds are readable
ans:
1.12
